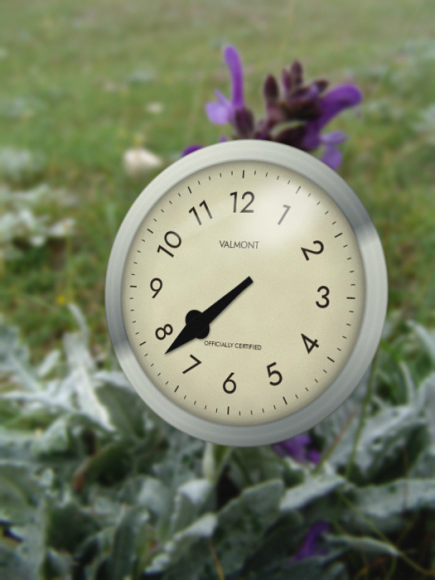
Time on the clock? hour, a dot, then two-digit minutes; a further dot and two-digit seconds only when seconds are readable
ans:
7.38
